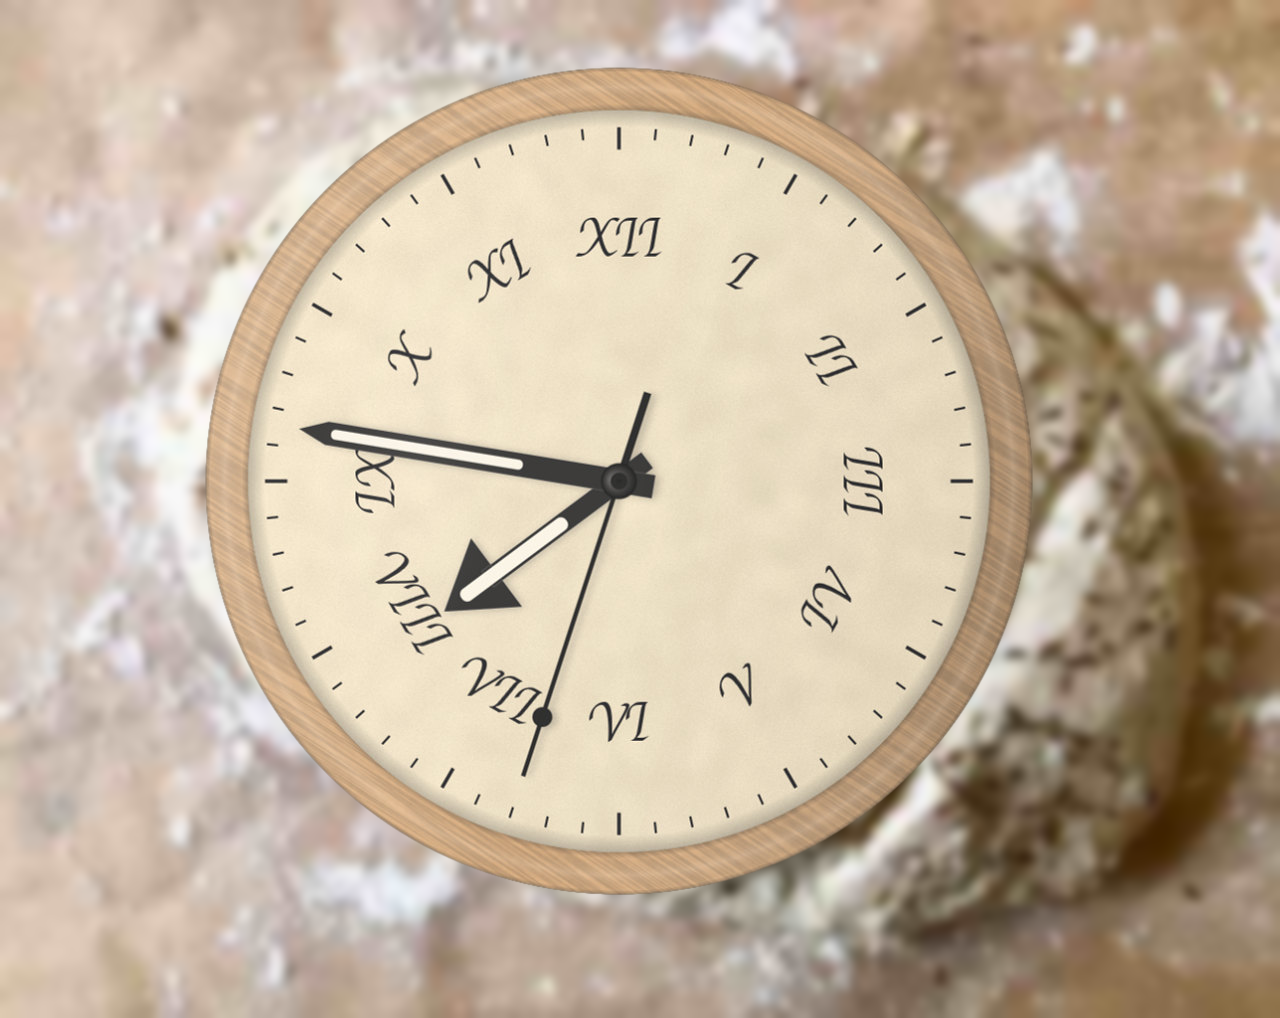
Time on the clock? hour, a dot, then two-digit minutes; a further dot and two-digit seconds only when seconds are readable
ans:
7.46.33
